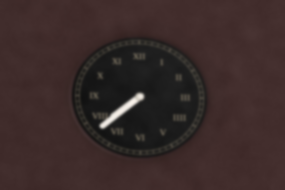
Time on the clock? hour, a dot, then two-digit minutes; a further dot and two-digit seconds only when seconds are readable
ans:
7.38
